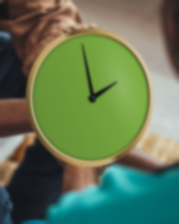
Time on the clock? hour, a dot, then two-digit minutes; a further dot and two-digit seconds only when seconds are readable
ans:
1.58
